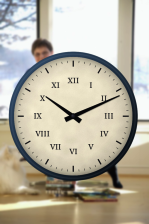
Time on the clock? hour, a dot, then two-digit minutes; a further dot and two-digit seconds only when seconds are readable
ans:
10.11
